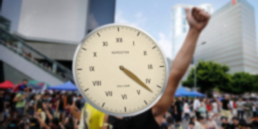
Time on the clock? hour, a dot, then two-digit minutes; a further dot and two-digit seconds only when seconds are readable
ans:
4.22
